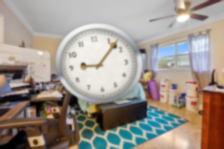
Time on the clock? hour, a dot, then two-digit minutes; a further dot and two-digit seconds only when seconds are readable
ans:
9.07
